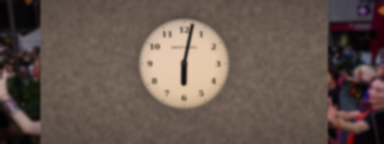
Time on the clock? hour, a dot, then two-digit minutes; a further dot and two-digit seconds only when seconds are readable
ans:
6.02
